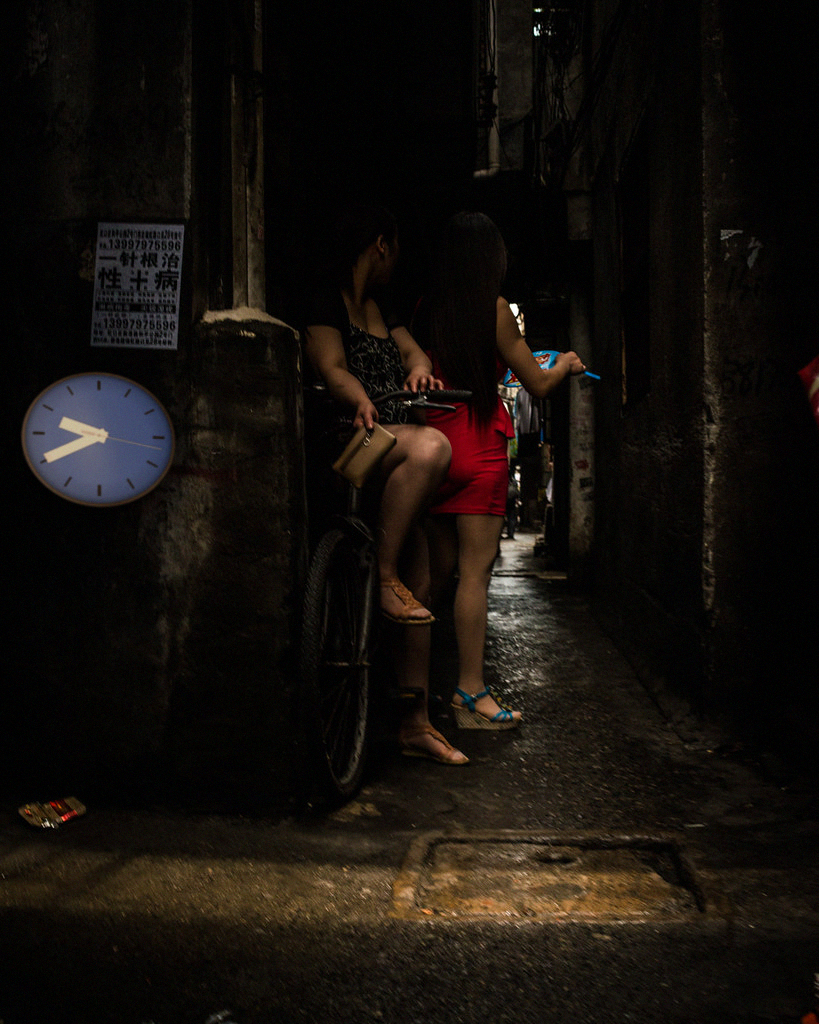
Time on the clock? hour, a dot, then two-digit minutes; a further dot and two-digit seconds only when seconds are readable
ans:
9.40.17
